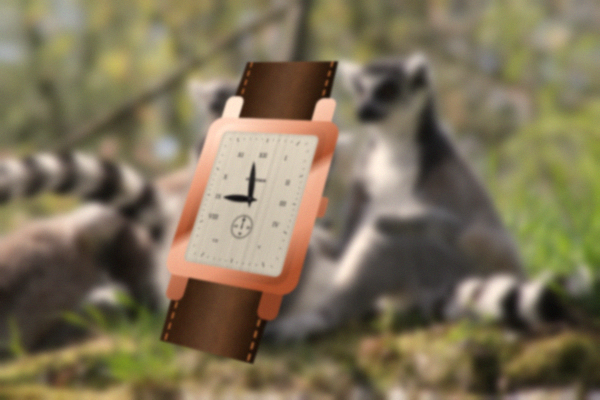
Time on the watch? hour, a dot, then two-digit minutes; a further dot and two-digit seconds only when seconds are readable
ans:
8.58
